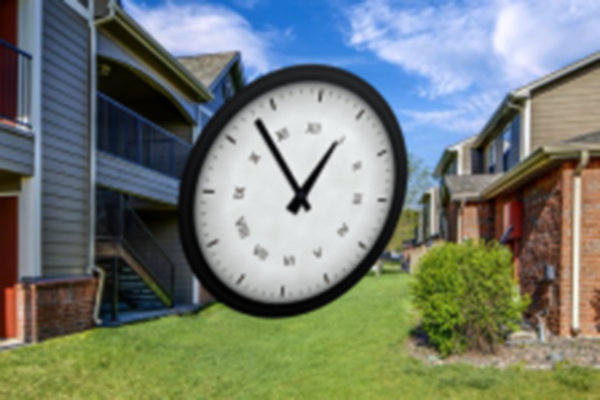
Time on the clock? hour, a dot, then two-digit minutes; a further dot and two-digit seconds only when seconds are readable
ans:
12.53
